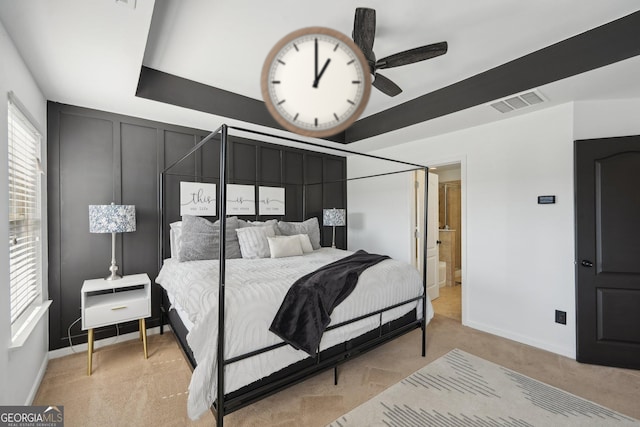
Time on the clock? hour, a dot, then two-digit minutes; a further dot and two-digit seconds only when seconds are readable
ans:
1.00
